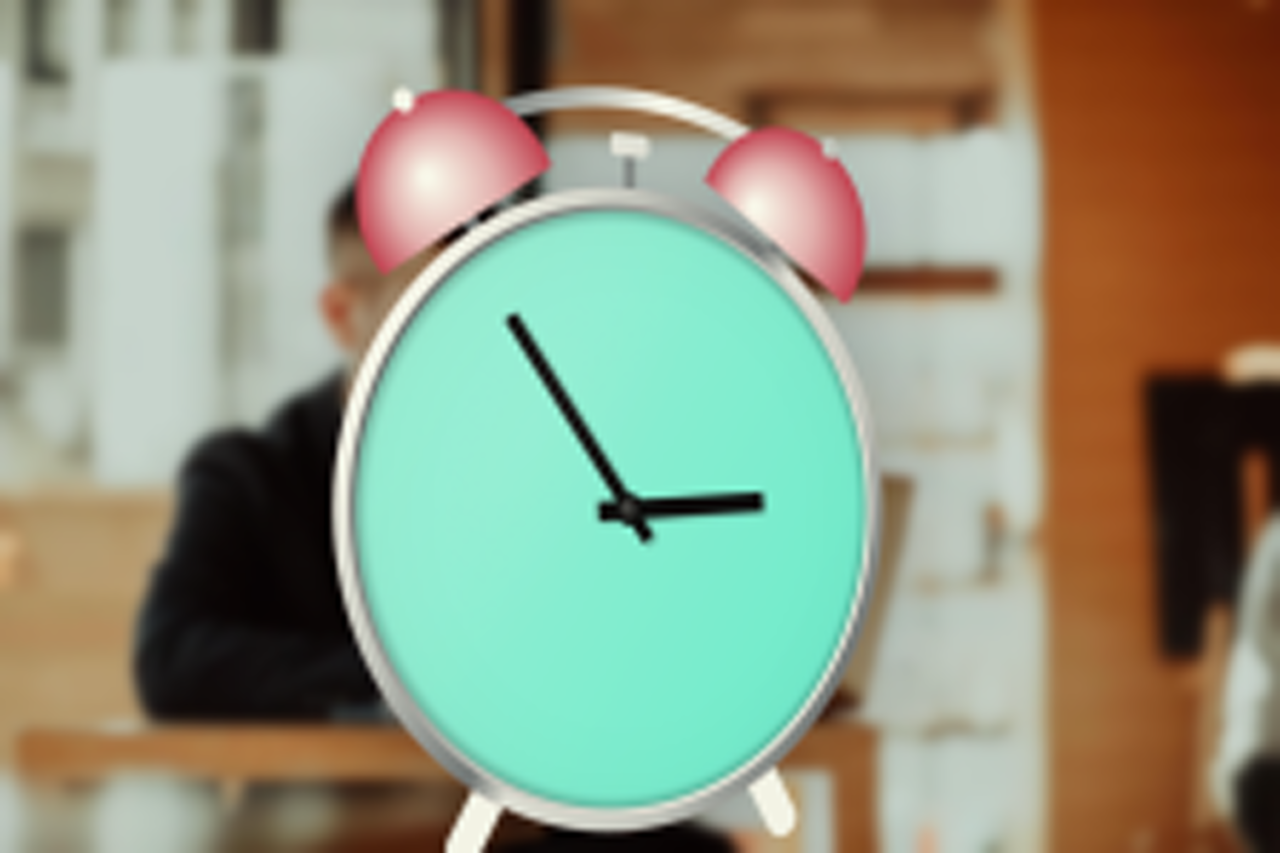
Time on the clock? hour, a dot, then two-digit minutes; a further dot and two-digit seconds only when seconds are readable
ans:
2.54
